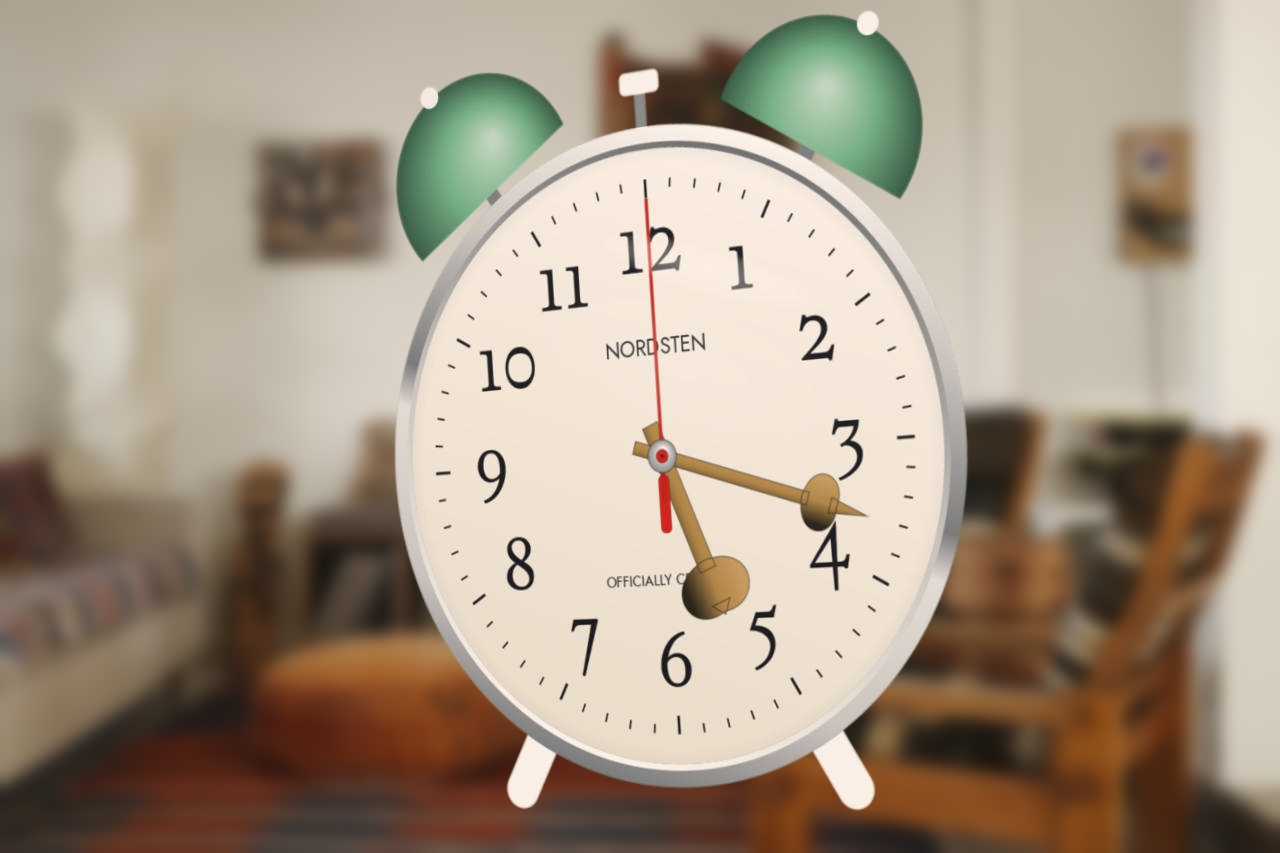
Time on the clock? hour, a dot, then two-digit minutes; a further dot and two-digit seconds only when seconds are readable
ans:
5.18.00
